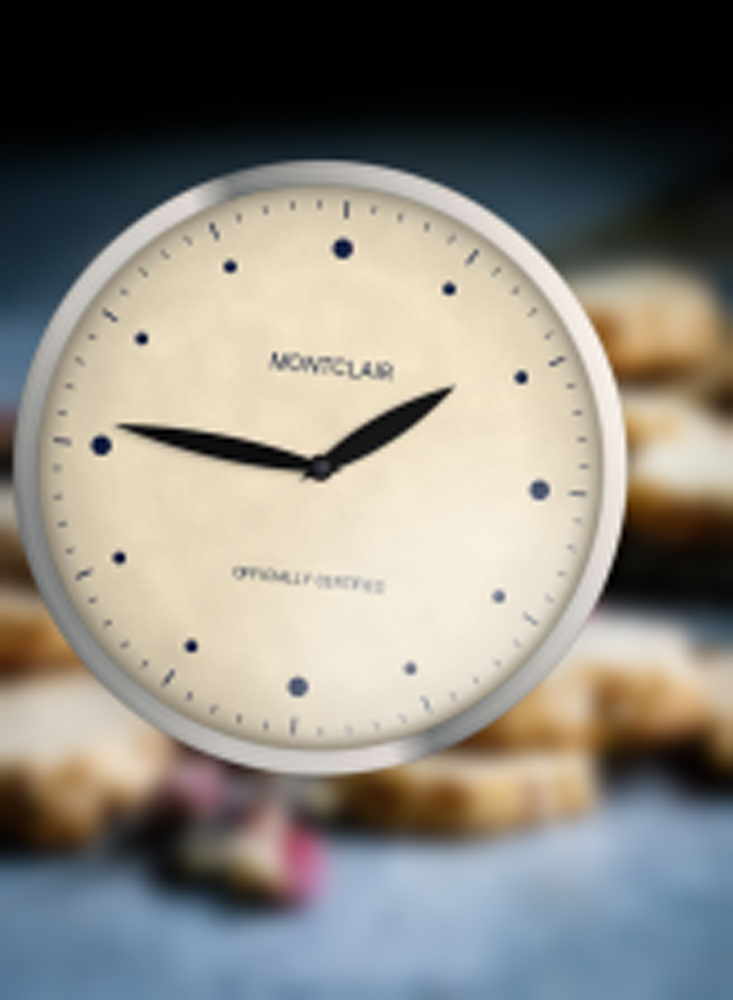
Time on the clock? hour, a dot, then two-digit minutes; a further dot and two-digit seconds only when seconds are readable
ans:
1.46
